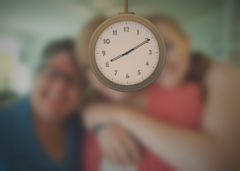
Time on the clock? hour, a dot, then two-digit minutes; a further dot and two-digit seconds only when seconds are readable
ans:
8.10
